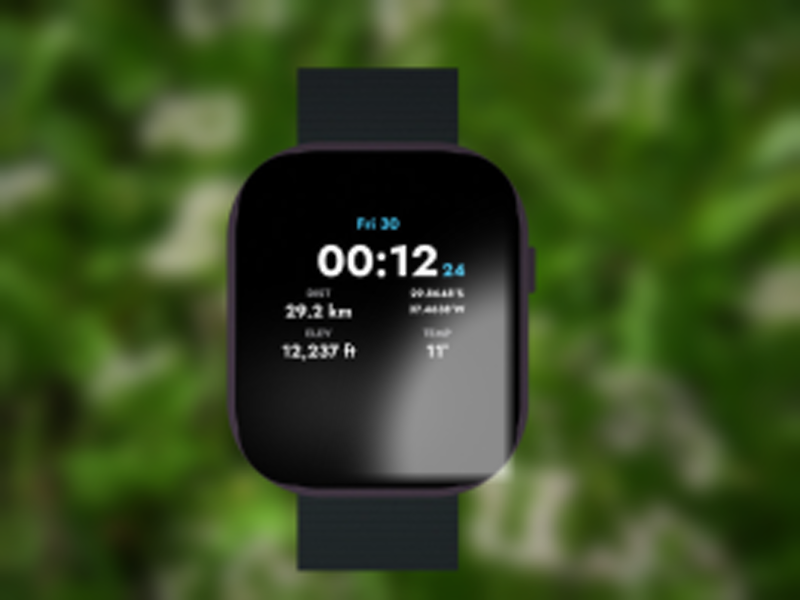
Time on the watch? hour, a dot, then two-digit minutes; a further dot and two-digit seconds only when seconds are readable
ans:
0.12
